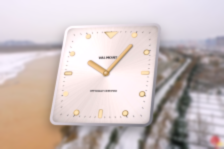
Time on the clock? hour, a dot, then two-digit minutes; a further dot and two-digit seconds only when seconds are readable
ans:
10.06
